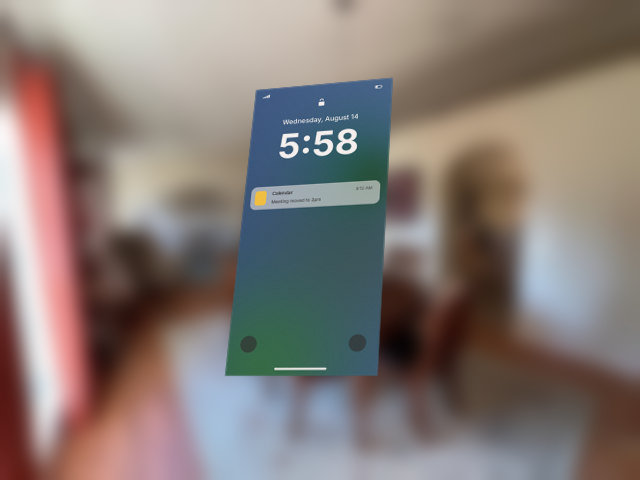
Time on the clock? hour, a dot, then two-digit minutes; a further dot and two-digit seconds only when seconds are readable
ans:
5.58
